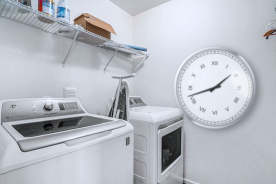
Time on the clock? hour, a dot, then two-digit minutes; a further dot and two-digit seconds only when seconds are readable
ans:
1.42
